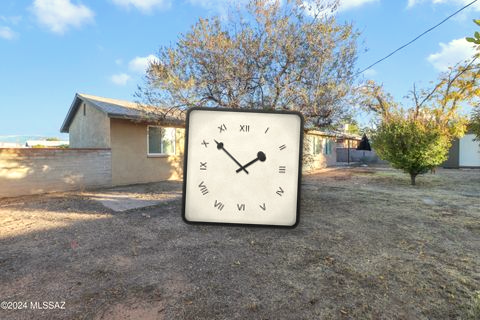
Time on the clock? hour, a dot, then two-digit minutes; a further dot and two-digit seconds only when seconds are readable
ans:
1.52
